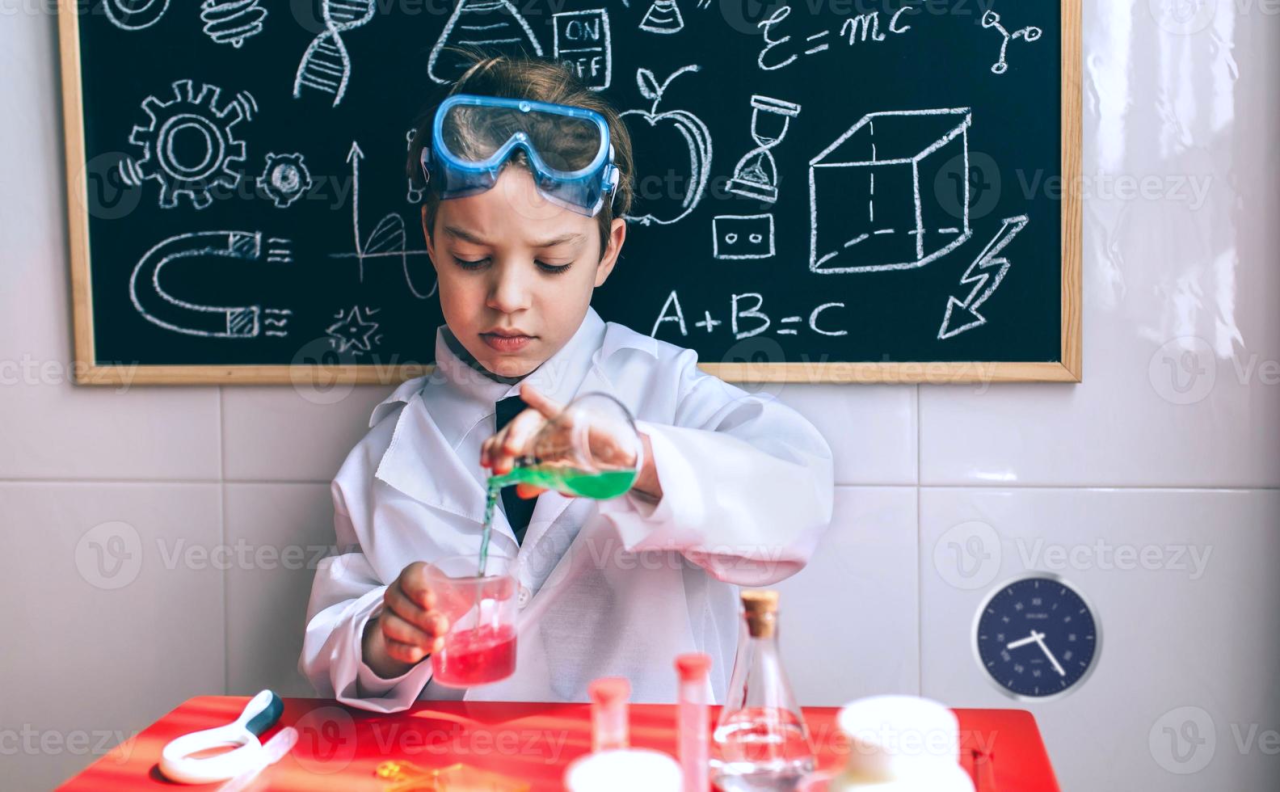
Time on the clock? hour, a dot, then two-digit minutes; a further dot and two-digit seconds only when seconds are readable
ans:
8.24
